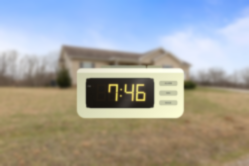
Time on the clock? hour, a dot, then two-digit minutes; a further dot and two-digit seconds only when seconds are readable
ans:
7.46
